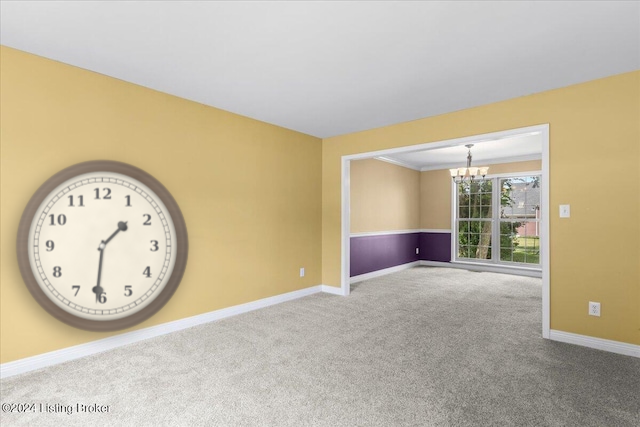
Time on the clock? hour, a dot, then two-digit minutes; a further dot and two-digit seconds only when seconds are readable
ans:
1.31
